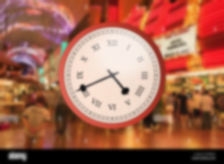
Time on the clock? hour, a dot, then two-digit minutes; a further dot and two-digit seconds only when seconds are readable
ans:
4.41
